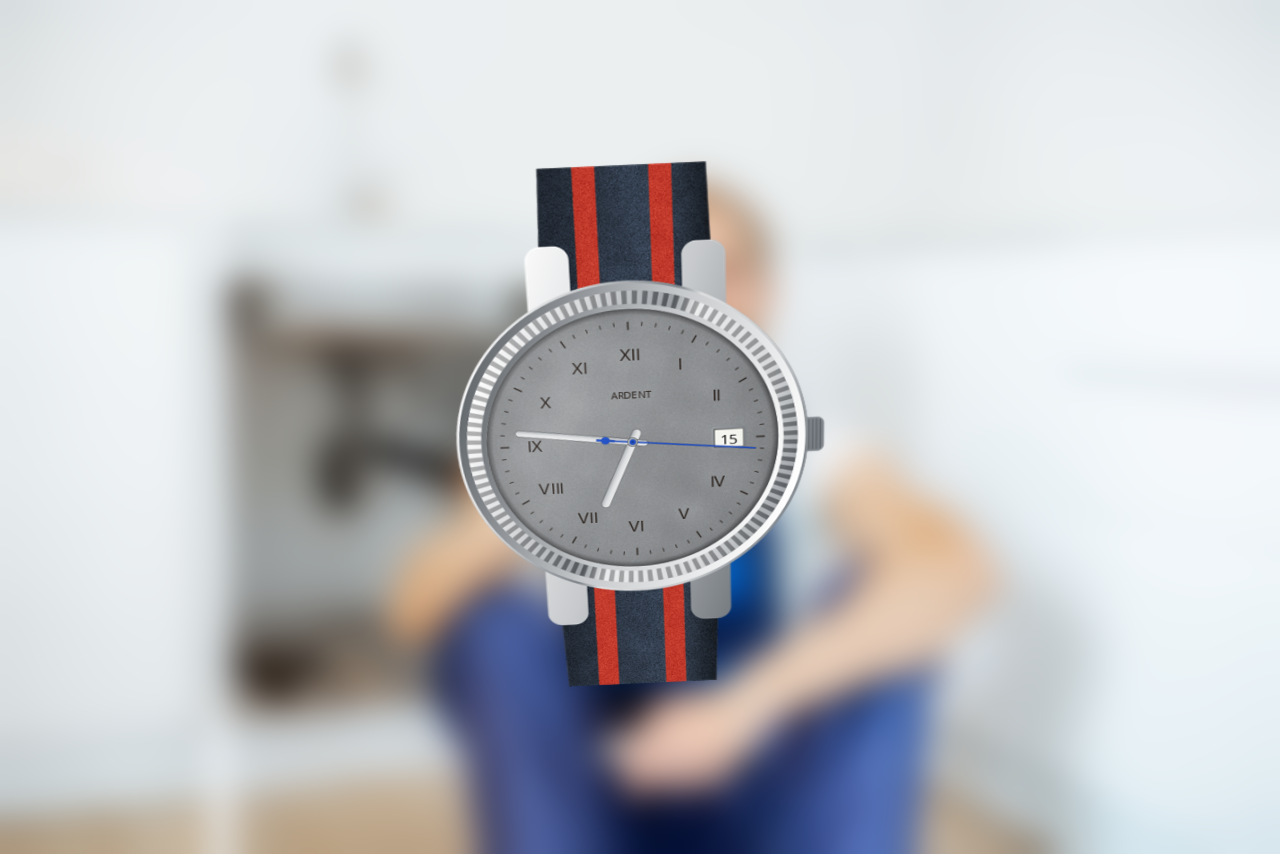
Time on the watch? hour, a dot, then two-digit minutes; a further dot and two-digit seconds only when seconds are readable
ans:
6.46.16
